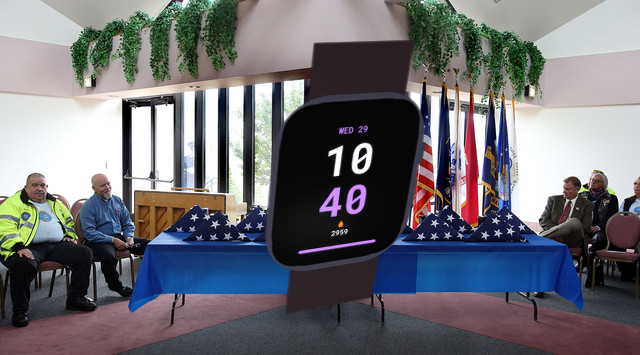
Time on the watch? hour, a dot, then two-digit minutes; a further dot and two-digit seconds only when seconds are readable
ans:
10.40
